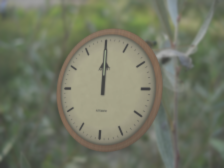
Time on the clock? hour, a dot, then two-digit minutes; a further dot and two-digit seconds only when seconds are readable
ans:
12.00
